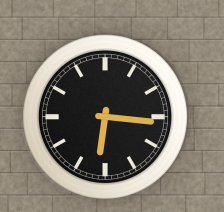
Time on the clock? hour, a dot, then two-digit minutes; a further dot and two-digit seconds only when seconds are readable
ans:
6.16
